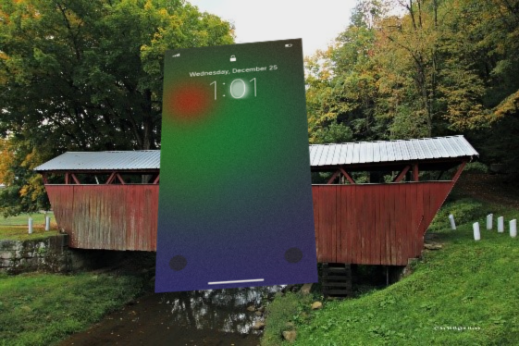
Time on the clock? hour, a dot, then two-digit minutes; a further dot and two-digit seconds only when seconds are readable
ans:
1.01
